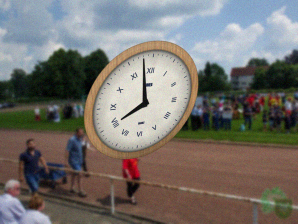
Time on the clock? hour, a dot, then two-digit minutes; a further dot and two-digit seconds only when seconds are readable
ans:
7.58
